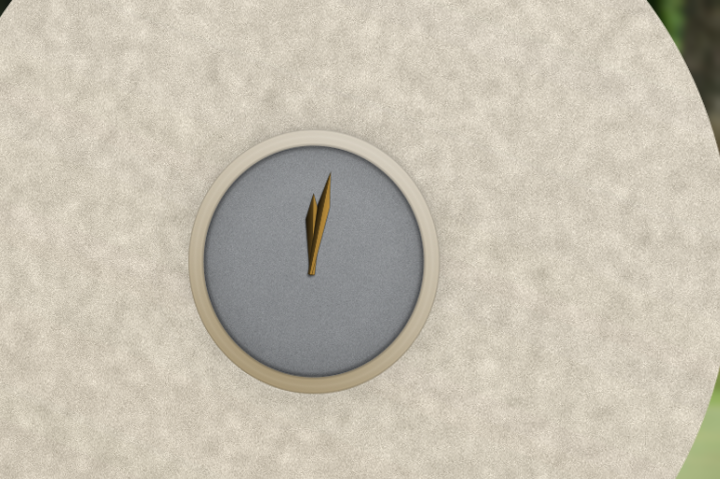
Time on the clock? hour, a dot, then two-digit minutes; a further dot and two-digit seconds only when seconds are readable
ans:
12.02
